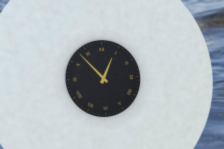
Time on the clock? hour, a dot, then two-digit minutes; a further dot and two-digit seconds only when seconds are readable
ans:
12.53
